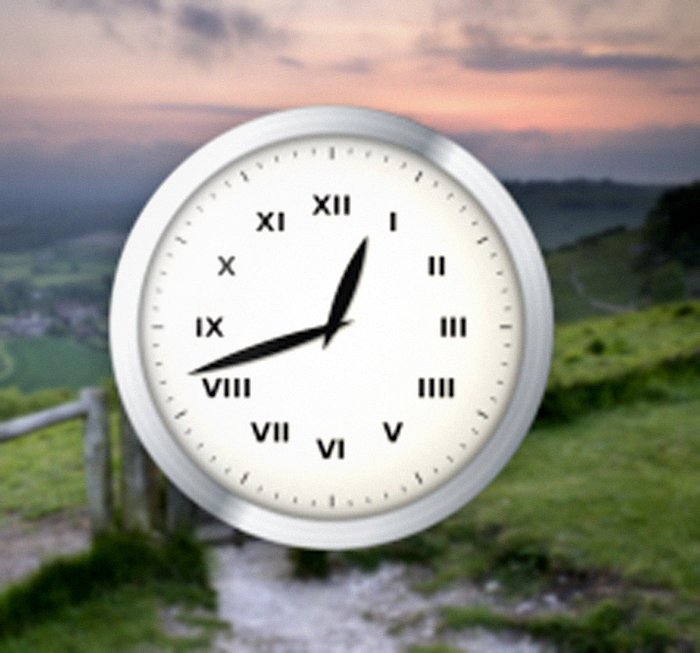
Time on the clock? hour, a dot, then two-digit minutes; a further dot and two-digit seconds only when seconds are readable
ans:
12.42
